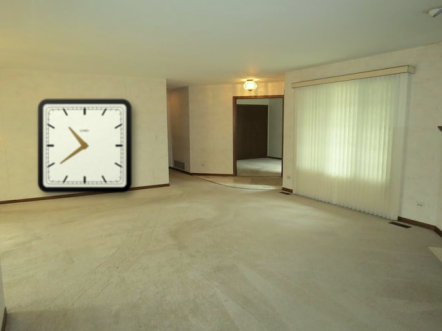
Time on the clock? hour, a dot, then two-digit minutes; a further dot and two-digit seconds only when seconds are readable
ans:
10.39
